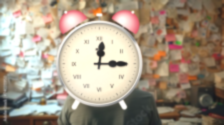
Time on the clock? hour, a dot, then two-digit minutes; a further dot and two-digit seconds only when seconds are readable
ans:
12.15
